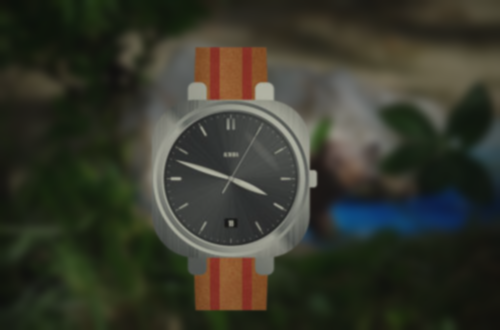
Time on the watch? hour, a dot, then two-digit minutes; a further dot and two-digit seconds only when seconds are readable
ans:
3.48.05
